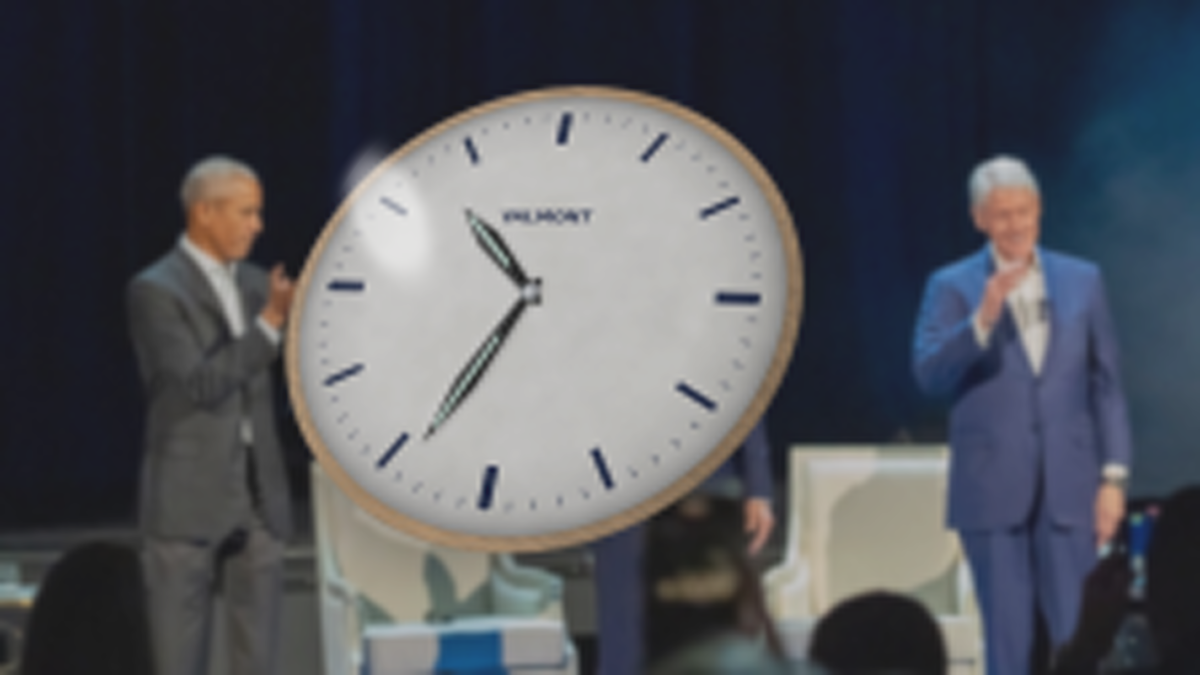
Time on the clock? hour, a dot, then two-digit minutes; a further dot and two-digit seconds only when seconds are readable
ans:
10.34
